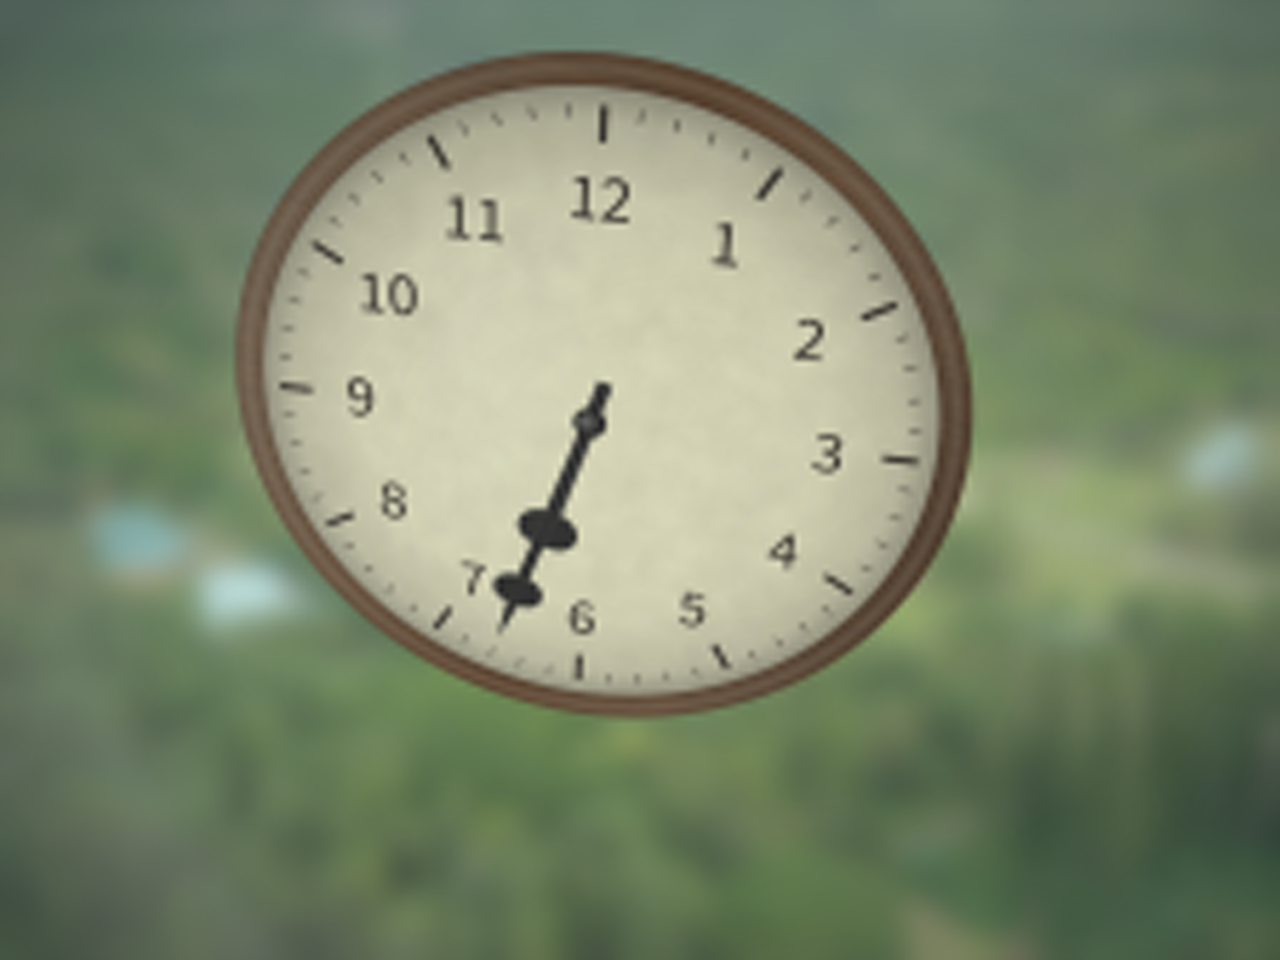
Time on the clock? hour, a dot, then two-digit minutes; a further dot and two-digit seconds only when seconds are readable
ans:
6.33
